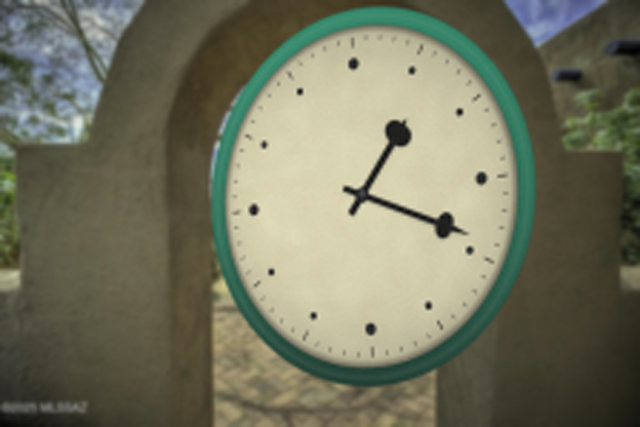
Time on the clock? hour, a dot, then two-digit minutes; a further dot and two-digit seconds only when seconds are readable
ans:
1.19
